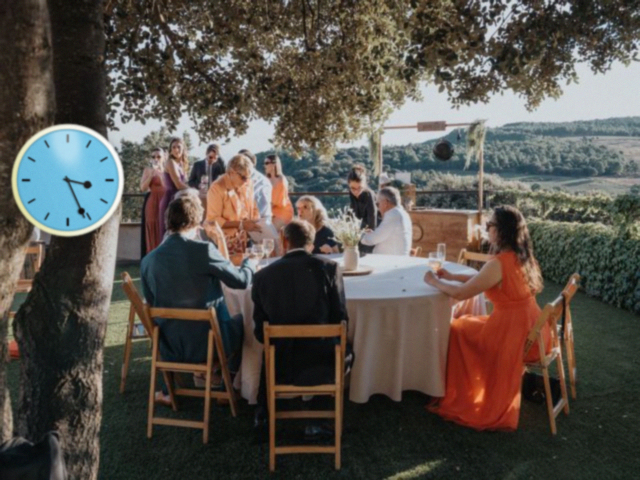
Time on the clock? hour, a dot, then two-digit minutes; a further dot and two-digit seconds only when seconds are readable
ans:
3.26
